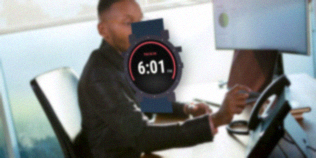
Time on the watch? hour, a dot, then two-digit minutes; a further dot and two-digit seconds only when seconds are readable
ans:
6.01
